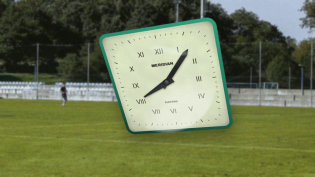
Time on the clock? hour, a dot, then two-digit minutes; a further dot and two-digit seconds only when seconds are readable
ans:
8.07
